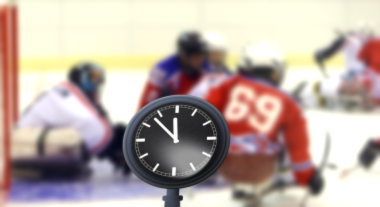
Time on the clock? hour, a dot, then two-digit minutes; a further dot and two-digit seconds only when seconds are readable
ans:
11.53
